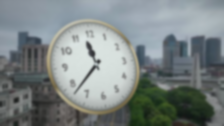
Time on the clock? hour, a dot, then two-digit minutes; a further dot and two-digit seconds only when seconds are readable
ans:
11.38
